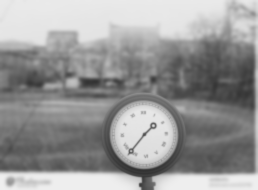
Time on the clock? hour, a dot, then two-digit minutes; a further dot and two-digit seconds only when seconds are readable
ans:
1.37
